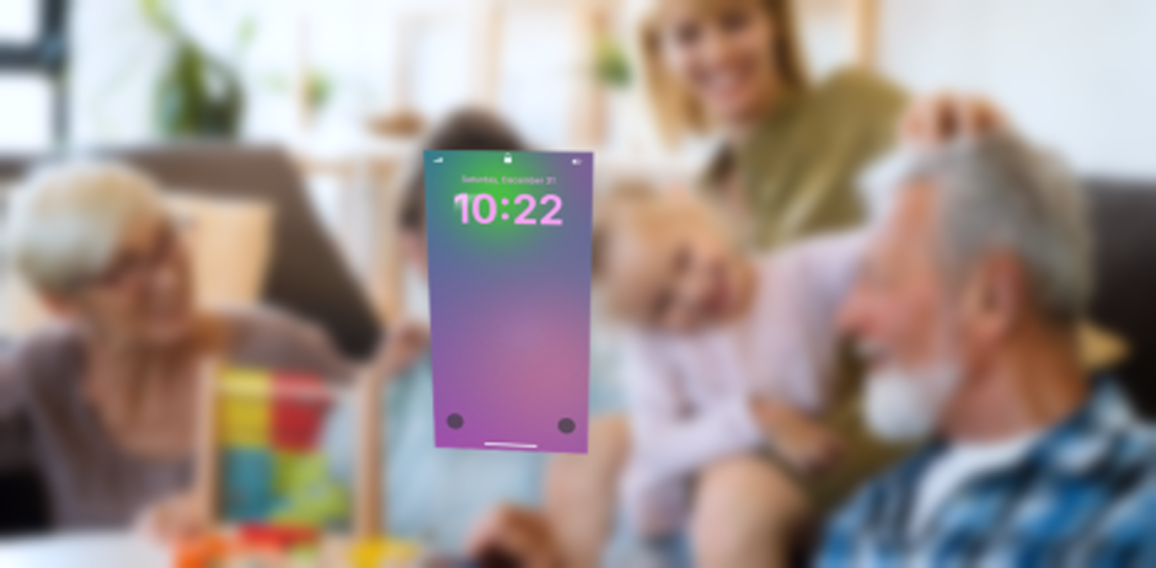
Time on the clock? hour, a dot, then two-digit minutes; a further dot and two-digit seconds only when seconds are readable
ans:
10.22
